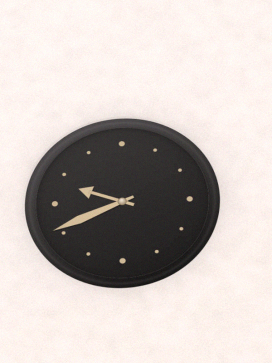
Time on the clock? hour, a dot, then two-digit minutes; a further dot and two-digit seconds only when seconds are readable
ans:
9.41
